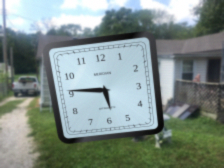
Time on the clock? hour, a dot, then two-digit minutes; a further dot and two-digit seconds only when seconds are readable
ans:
5.46
